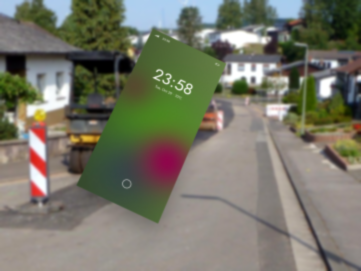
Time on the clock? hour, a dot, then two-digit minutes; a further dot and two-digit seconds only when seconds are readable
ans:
23.58
